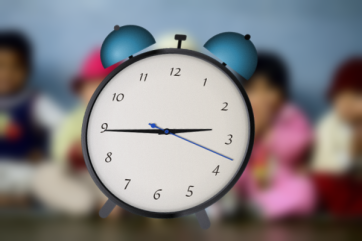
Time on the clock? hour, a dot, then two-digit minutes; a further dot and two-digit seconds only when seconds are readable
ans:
2.44.18
